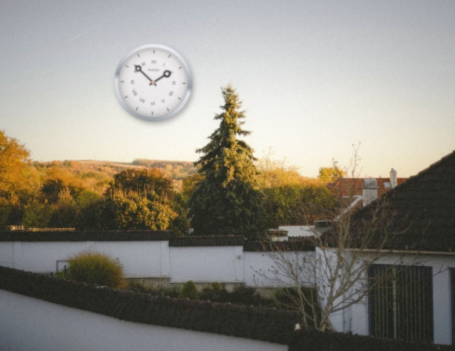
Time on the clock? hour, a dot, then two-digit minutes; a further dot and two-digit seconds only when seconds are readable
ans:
1.52
